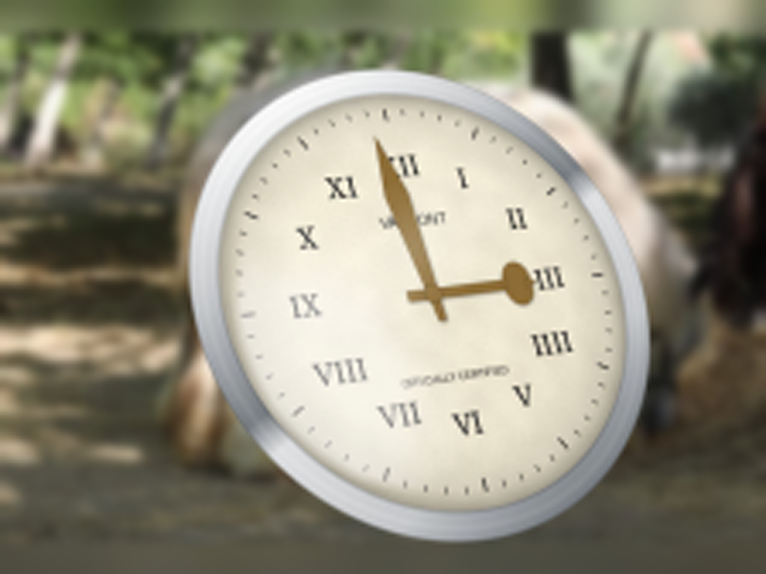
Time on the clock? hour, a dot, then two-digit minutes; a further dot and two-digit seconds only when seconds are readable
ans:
2.59
